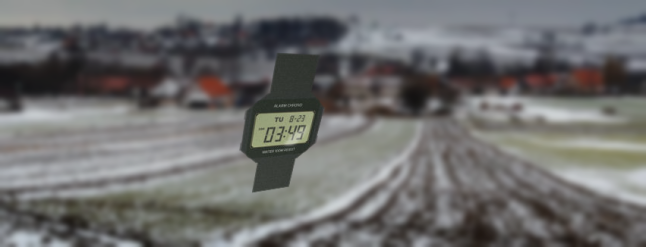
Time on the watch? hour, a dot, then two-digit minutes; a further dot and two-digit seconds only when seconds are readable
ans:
3.49
